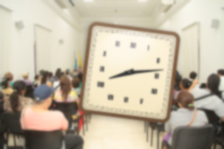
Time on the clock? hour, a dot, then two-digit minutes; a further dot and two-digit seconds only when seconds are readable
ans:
8.13
